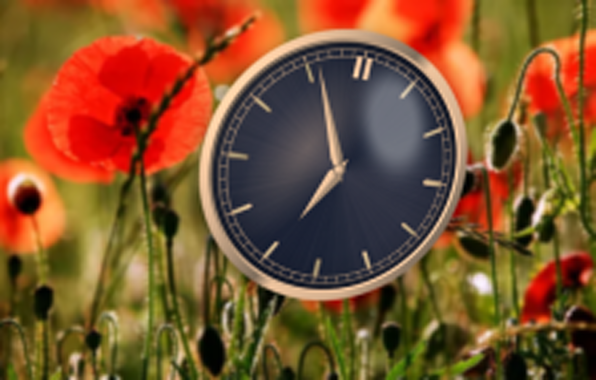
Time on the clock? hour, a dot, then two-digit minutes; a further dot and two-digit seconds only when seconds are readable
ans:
6.56
